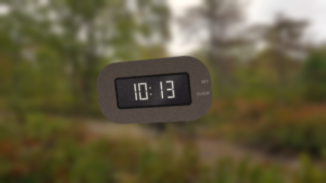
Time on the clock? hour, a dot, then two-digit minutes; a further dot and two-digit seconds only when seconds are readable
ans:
10.13
